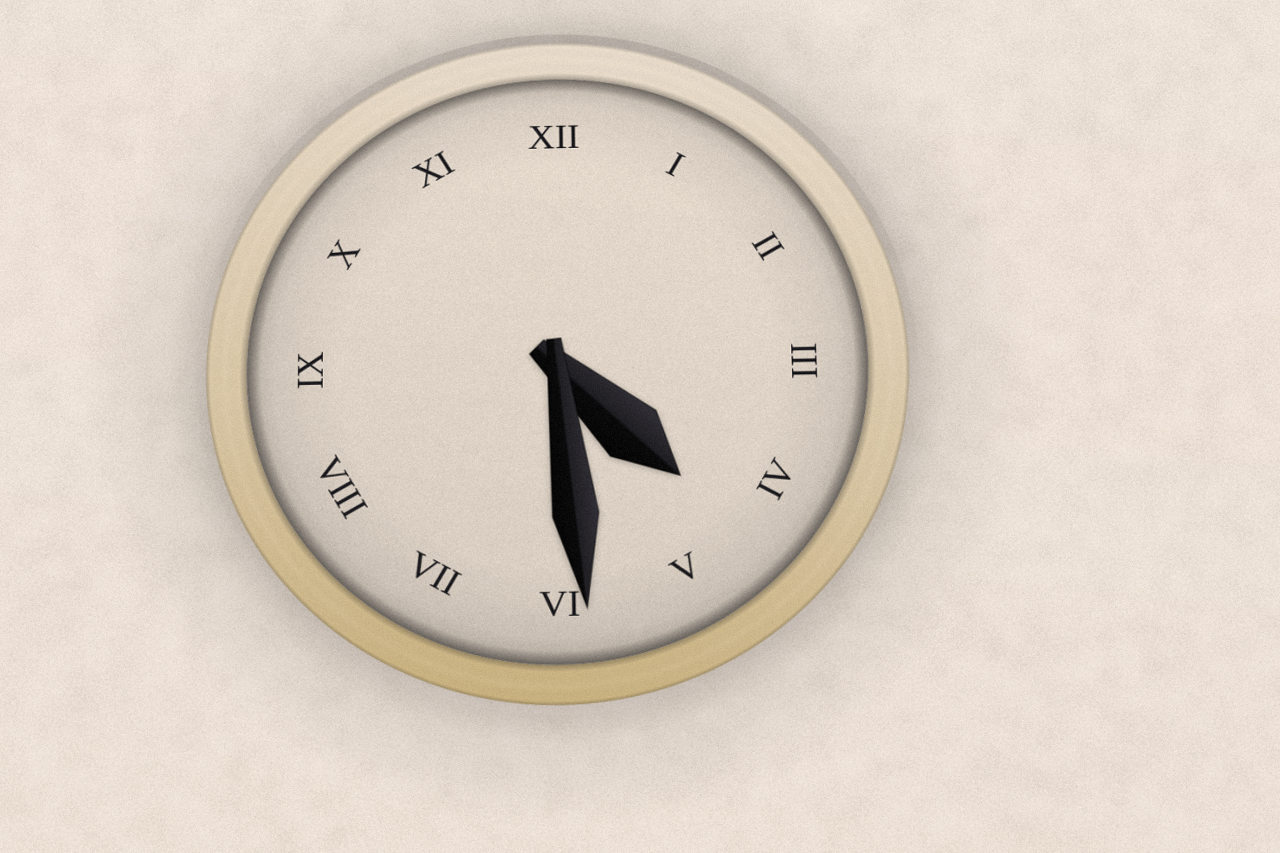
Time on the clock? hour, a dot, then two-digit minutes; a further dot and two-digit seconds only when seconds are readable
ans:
4.29
